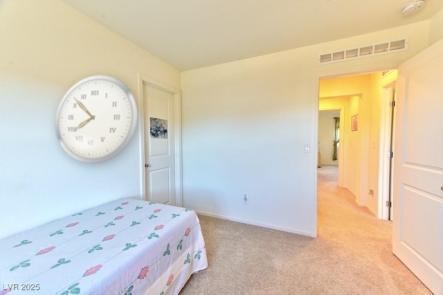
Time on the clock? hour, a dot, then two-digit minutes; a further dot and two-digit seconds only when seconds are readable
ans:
7.52
